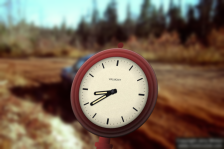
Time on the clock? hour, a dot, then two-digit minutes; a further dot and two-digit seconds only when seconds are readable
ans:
8.39
